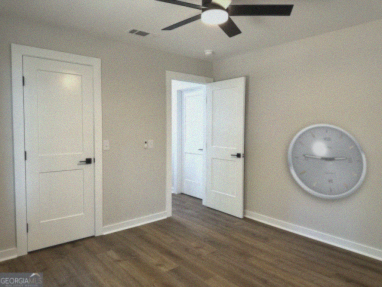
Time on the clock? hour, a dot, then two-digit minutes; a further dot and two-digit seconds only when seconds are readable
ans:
2.46
